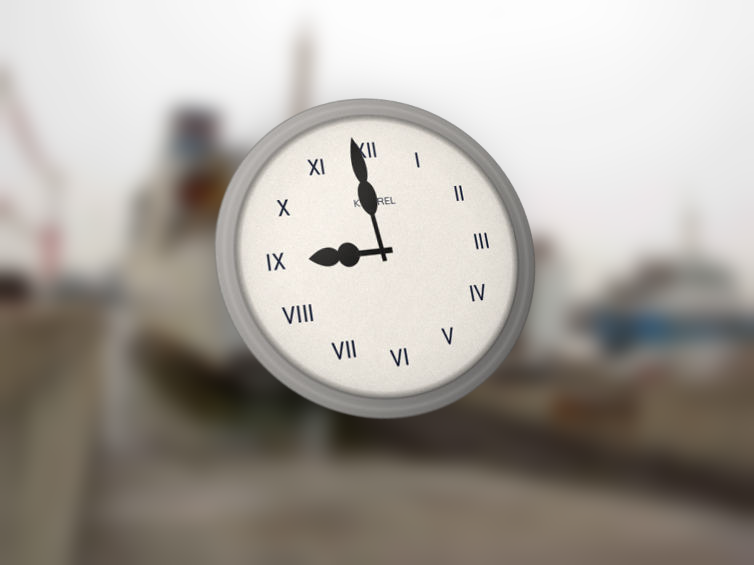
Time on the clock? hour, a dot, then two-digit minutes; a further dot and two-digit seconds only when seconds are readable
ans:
8.59
